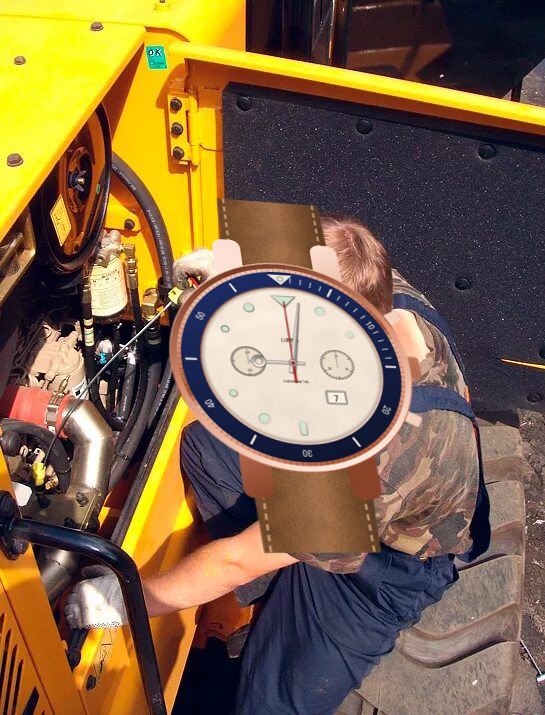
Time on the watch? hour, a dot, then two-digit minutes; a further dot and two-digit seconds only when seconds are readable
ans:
9.02
